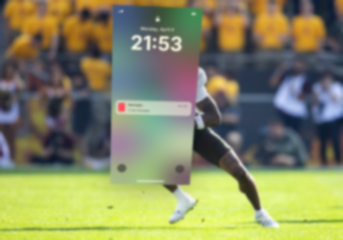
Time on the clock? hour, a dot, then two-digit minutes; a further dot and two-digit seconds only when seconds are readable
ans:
21.53
